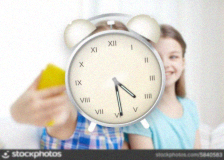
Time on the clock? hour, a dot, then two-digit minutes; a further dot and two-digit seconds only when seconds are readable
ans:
4.29
